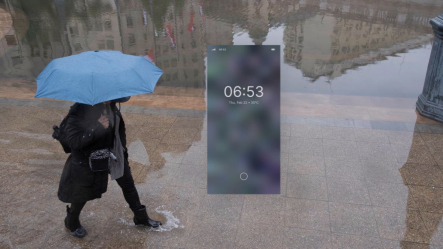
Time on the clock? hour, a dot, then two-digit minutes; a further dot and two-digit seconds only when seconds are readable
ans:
6.53
